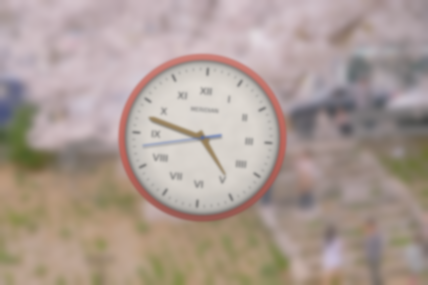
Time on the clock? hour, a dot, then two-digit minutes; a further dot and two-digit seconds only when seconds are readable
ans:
4.47.43
